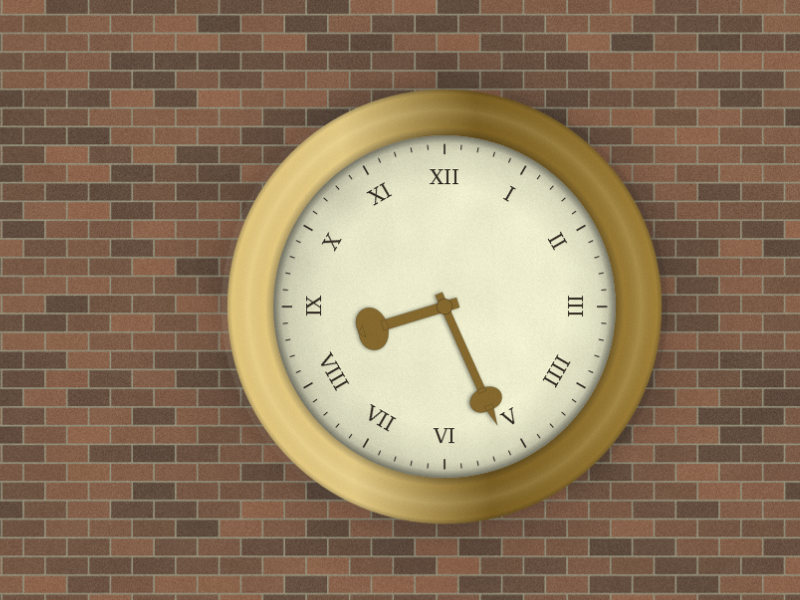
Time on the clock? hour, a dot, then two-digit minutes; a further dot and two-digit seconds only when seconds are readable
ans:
8.26
